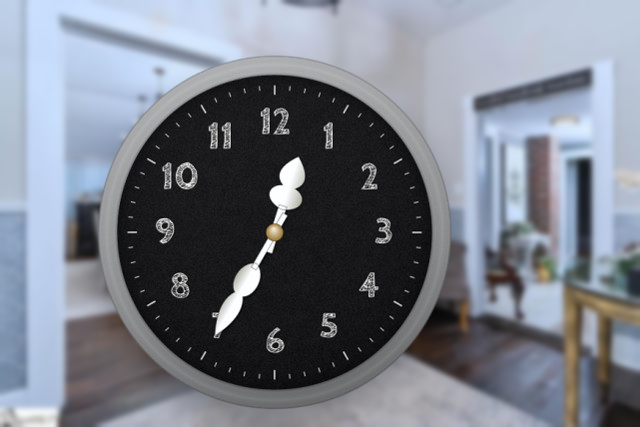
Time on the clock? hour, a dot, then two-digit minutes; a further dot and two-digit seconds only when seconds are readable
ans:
12.35
